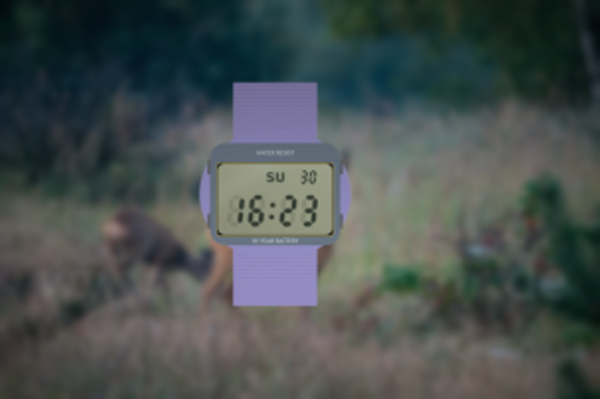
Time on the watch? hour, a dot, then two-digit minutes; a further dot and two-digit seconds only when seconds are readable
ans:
16.23
